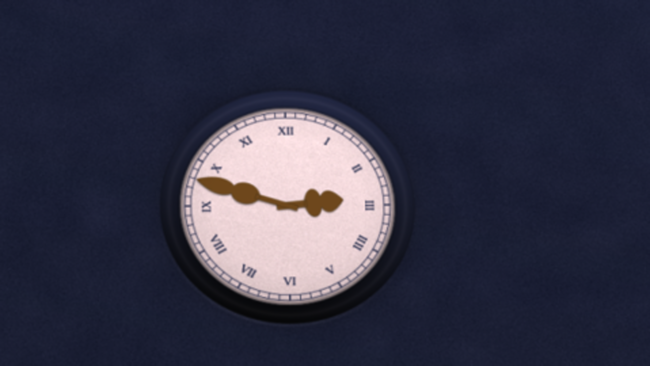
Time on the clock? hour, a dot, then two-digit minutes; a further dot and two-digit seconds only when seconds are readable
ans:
2.48
